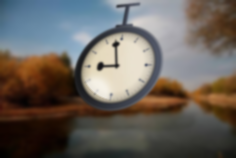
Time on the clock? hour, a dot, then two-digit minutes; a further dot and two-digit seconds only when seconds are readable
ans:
8.58
